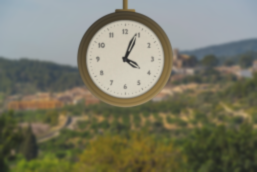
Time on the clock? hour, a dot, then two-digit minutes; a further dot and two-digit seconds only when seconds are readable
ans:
4.04
